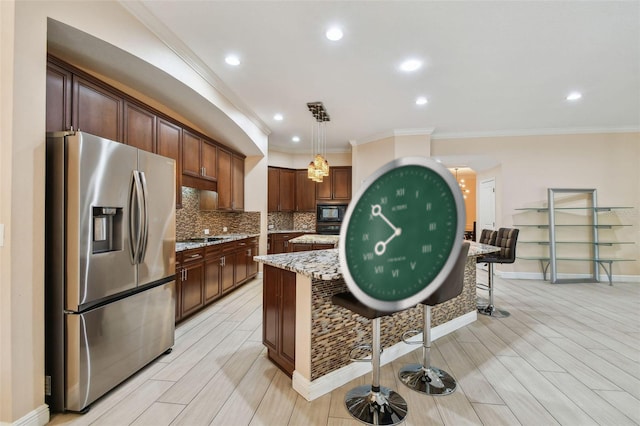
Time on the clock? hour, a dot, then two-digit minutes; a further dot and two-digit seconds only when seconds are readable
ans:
7.52
